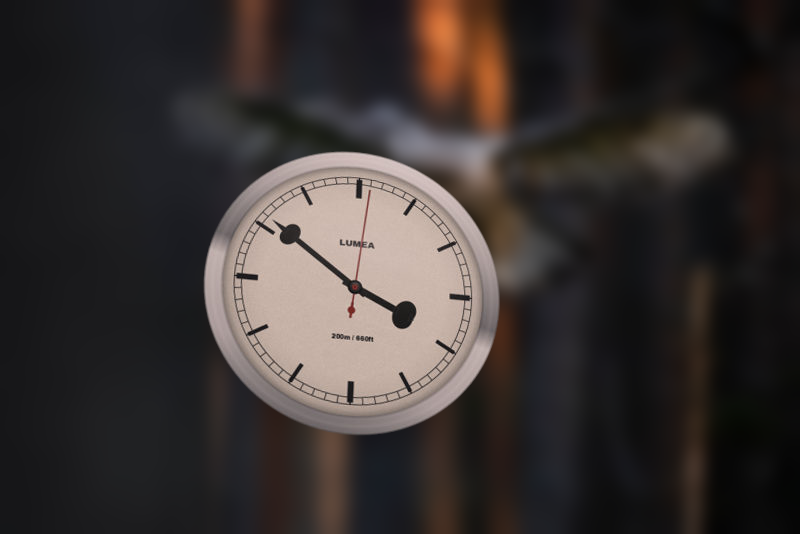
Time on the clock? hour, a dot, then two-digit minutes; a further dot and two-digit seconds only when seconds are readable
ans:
3.51.01
